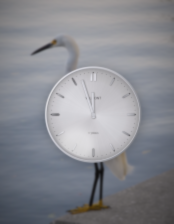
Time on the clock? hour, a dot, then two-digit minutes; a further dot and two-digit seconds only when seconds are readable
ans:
11.57
